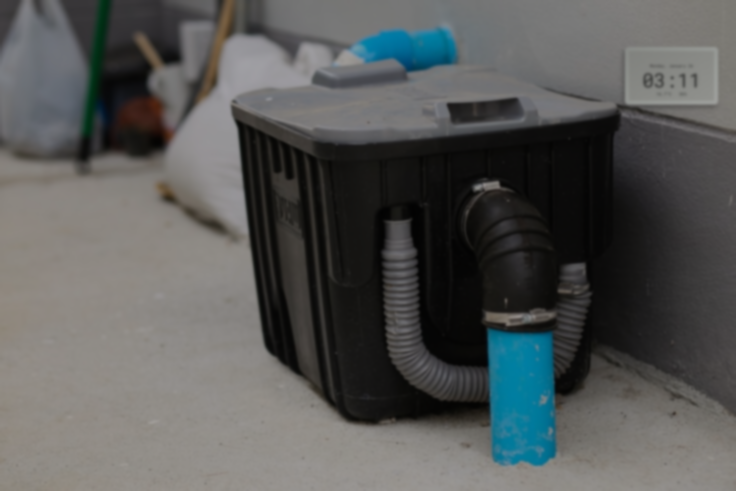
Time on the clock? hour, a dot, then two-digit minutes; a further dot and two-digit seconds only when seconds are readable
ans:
3.11
